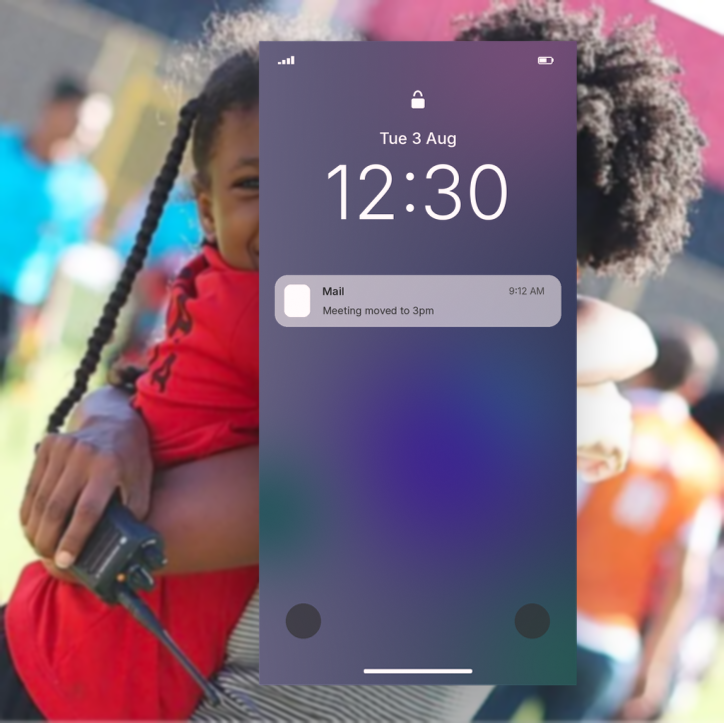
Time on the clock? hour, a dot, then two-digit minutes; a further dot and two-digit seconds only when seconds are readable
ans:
12.30
